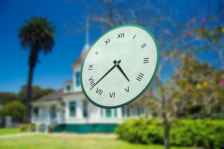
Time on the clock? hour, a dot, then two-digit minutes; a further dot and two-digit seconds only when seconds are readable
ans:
4.38
